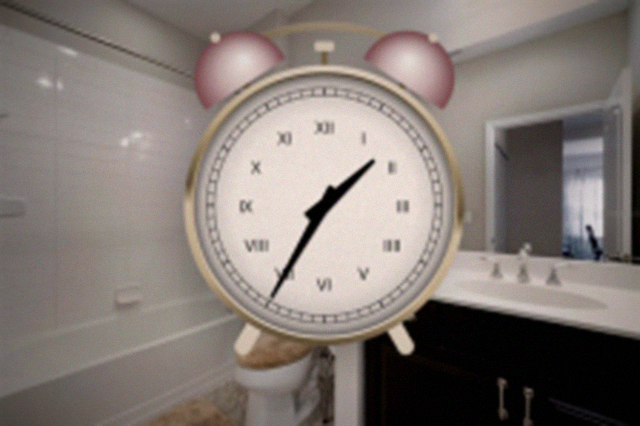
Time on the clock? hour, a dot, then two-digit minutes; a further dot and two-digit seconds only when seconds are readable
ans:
1.35
